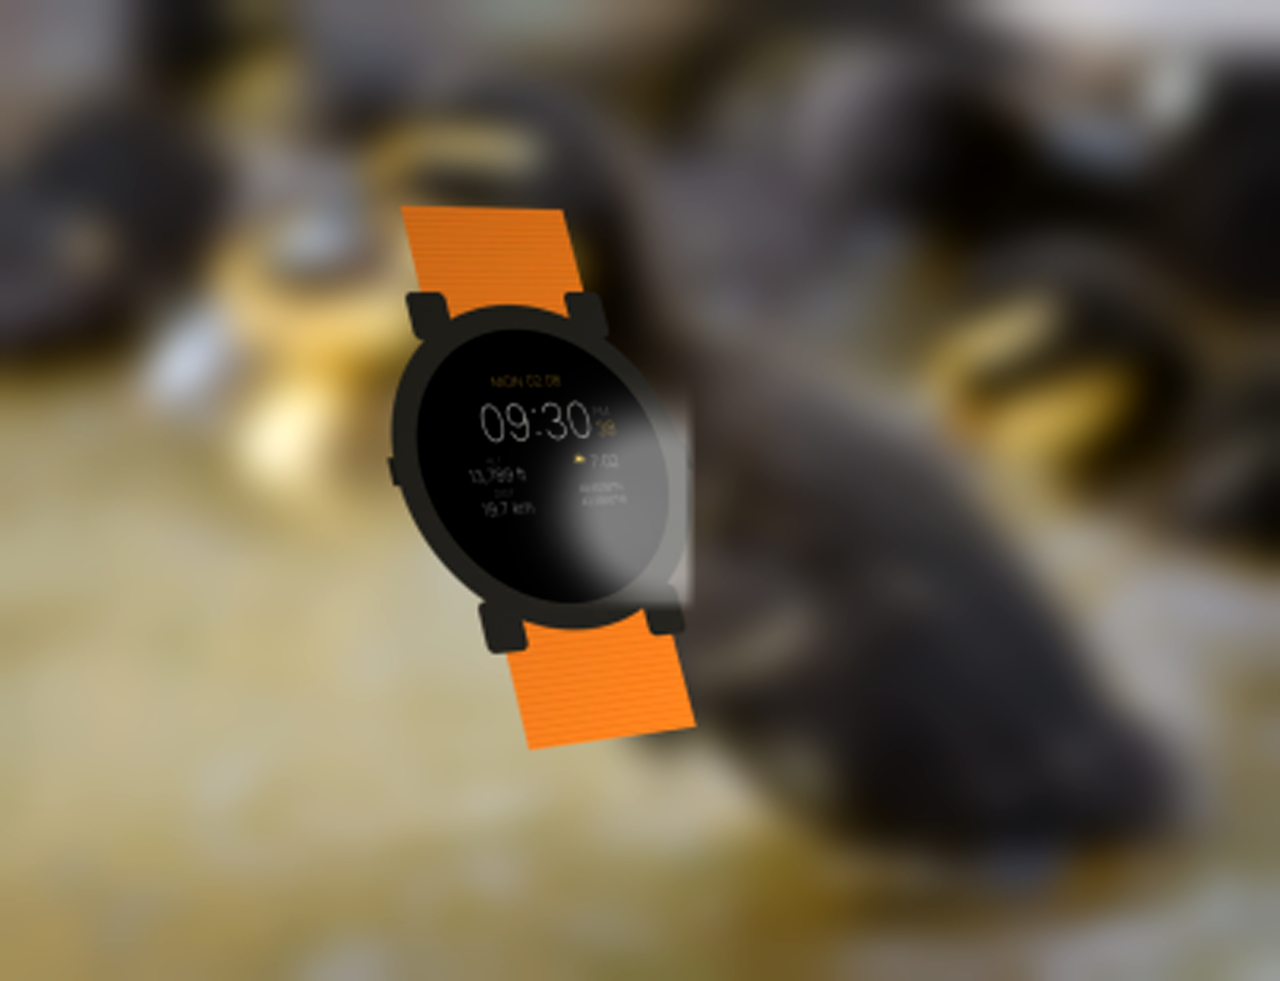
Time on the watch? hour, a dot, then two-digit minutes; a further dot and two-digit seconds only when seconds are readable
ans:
9.30
